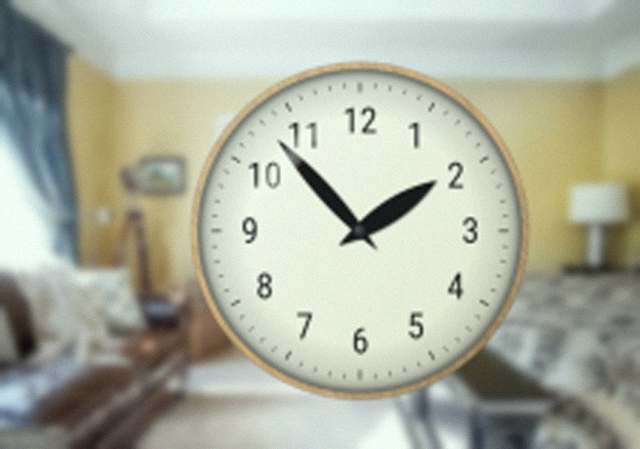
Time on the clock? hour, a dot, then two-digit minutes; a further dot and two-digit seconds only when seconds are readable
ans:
1.53
